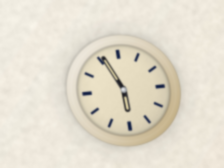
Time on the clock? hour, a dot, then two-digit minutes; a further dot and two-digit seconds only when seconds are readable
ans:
5.56
